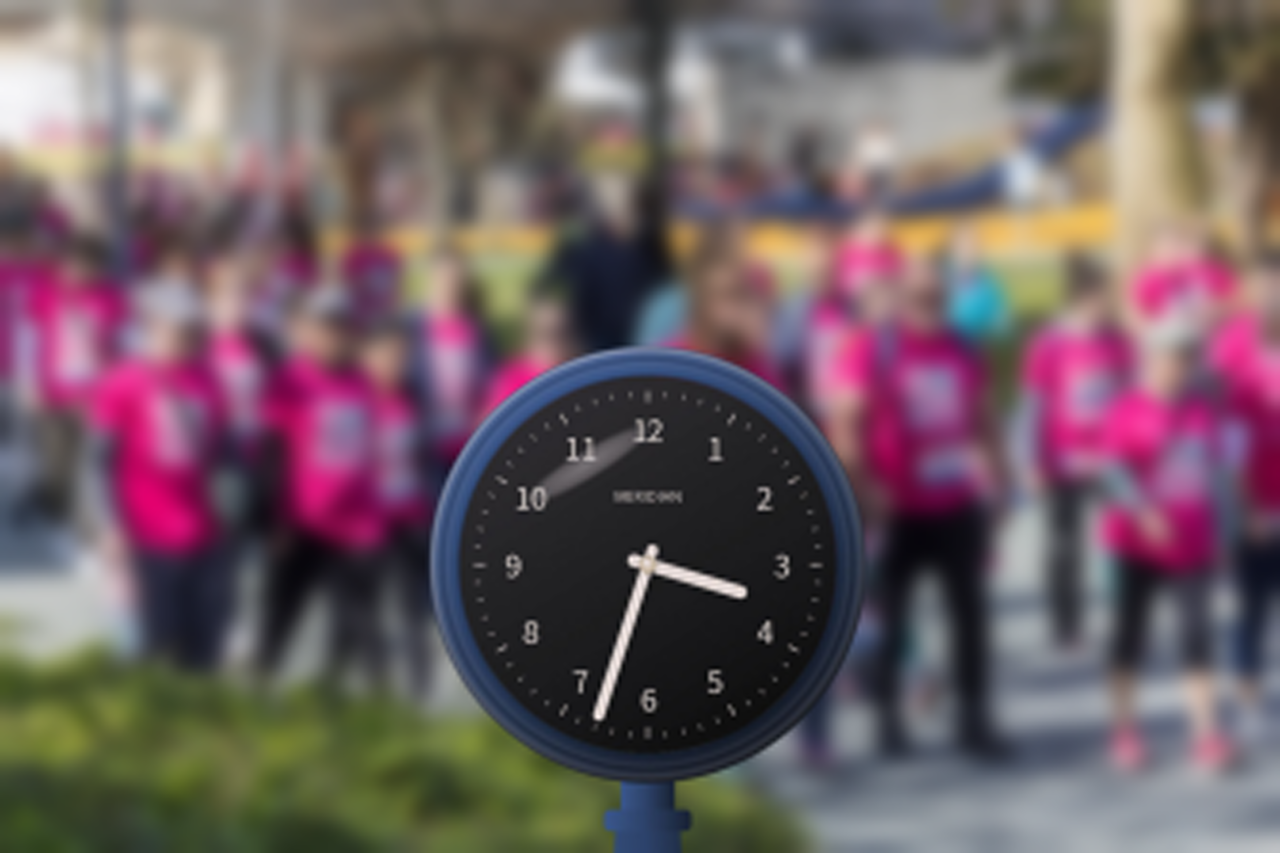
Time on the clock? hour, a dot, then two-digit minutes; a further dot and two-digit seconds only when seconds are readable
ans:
3.33
